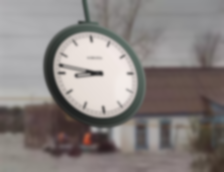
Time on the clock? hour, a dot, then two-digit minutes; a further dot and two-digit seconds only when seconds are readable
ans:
8.47
